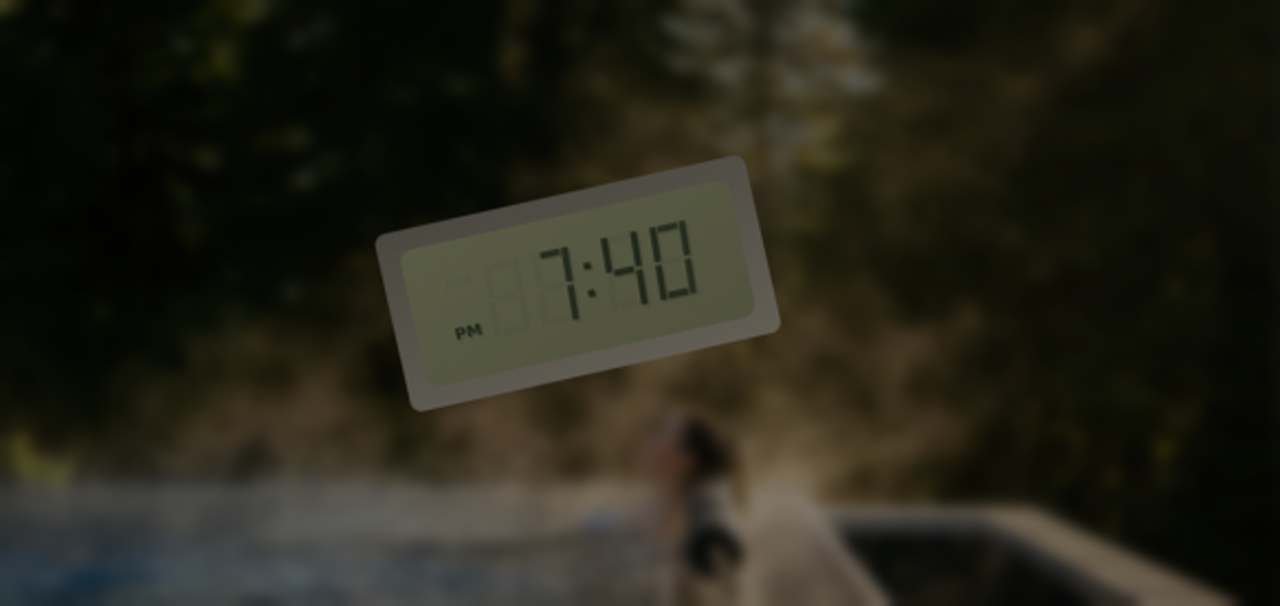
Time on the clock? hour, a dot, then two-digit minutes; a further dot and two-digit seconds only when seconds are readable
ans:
7.40
